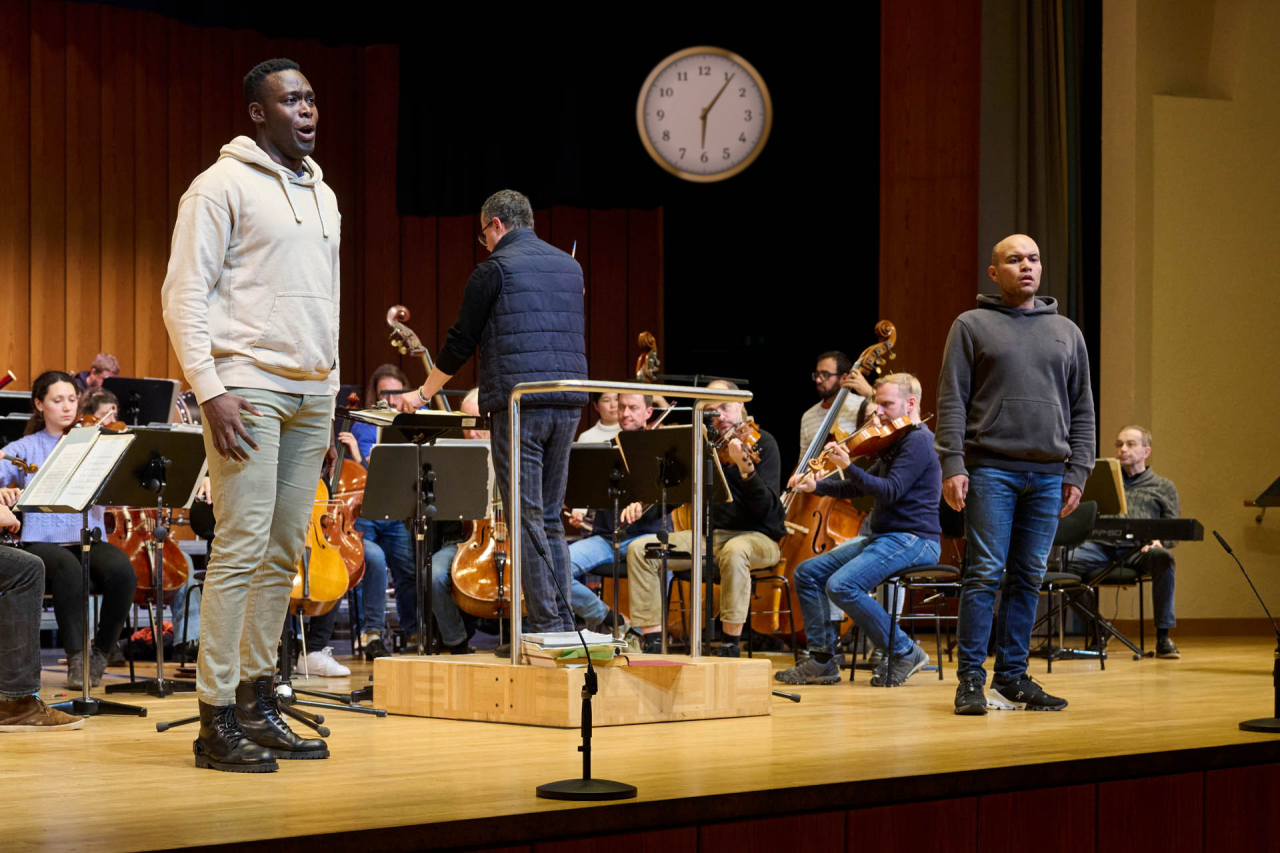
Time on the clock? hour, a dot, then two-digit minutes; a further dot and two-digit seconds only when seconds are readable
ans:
6.06
